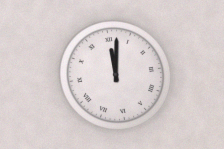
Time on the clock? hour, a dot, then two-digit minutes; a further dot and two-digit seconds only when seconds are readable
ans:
12.02
